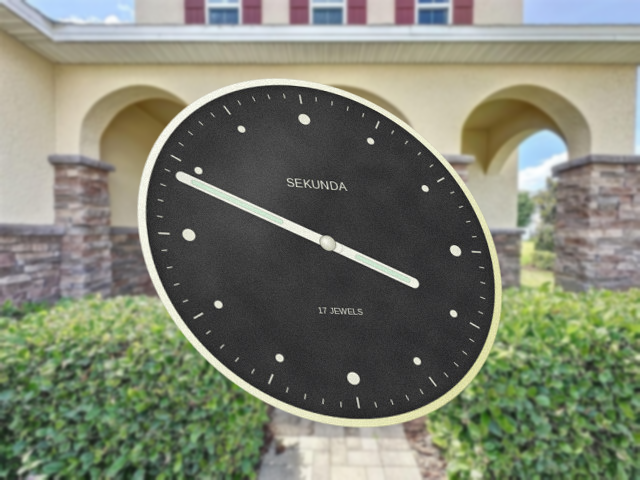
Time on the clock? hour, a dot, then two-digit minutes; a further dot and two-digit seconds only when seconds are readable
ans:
3.49
